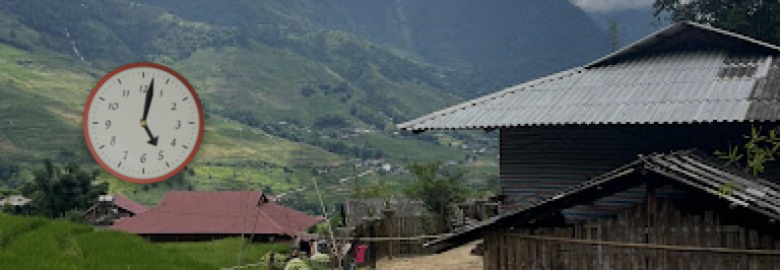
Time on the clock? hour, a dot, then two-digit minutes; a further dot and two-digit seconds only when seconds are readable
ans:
5.02
